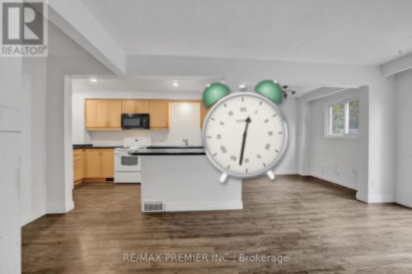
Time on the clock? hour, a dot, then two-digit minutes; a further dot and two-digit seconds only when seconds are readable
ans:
12.32
